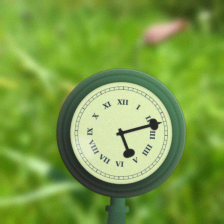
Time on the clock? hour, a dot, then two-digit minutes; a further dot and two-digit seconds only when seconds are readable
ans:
5.12
